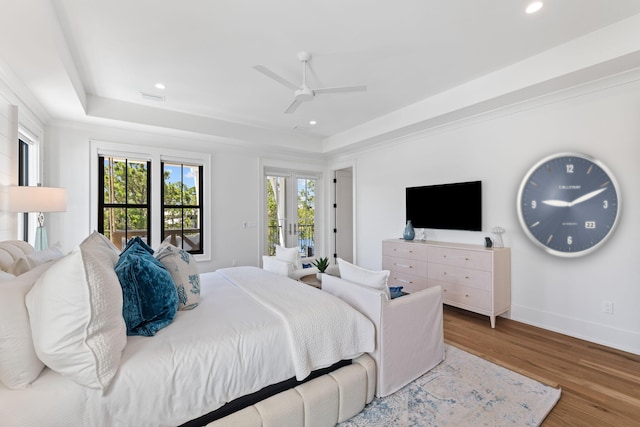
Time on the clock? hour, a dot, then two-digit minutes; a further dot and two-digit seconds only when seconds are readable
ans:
9.11
